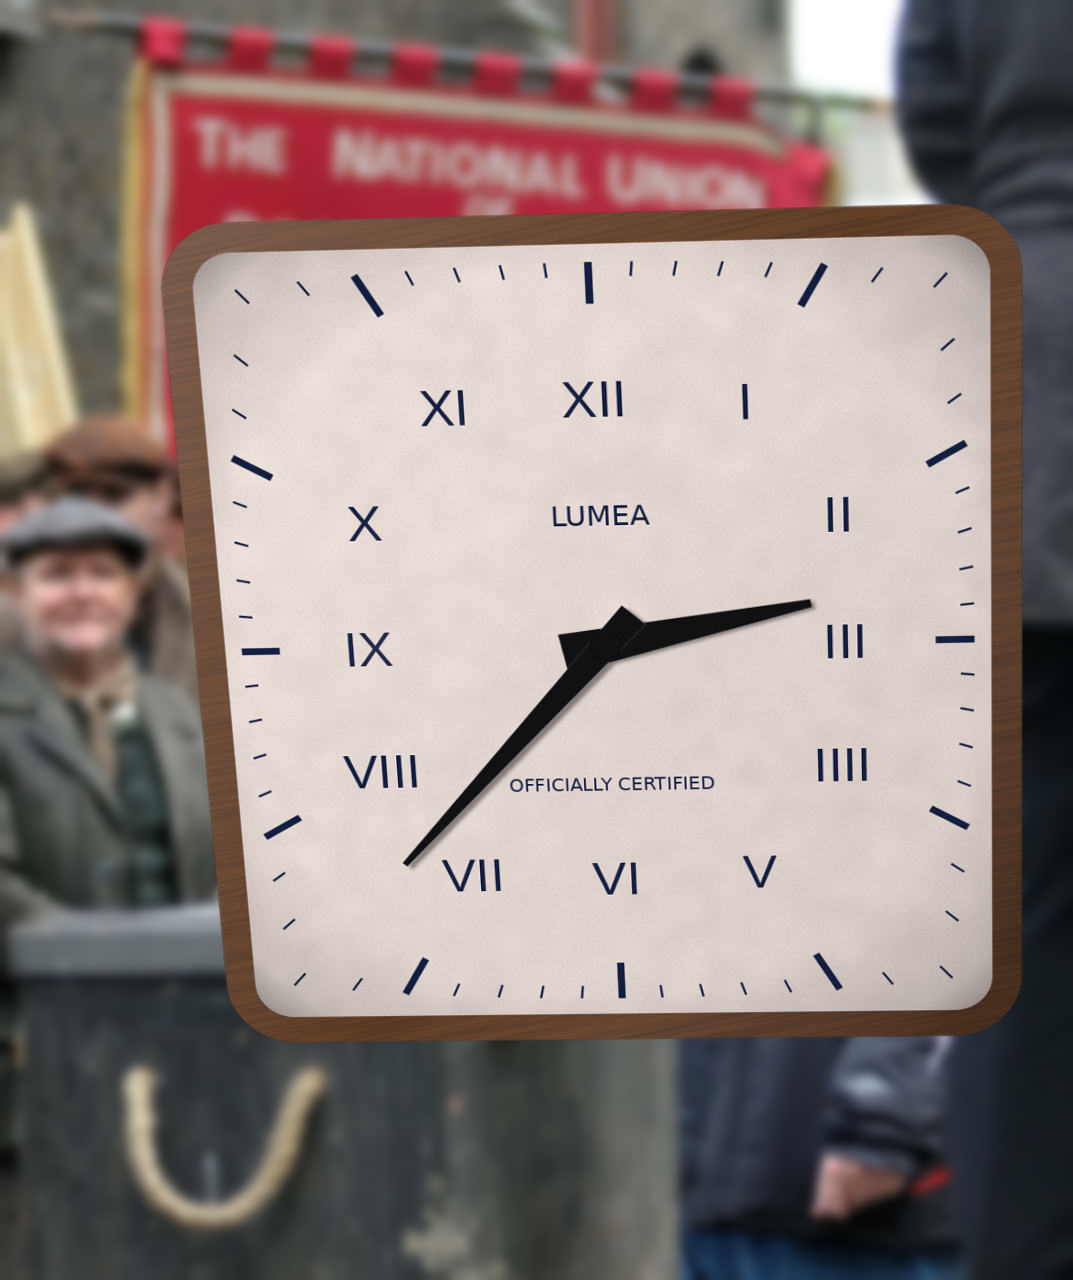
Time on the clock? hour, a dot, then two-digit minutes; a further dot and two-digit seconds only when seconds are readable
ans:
2.37
